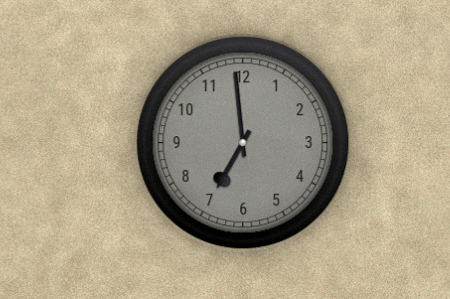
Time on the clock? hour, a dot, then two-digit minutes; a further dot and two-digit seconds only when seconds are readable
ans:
6.59
